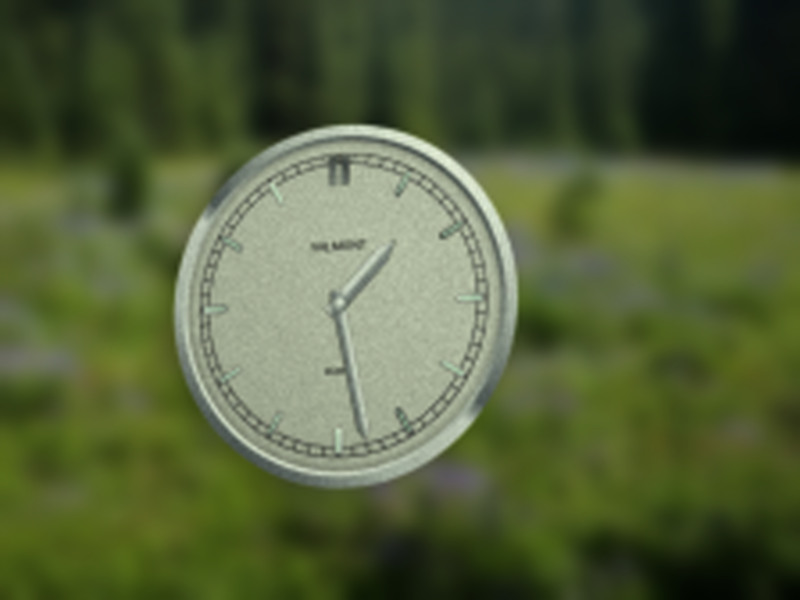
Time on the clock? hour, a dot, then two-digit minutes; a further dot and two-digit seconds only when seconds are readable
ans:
1.28
